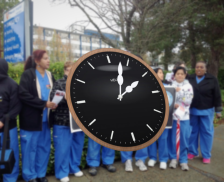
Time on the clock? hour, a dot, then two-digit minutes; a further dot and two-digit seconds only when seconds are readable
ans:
2.03
